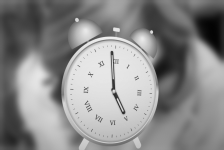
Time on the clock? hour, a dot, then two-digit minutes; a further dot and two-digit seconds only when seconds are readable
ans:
4.59
